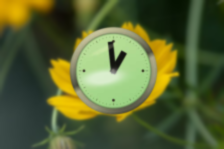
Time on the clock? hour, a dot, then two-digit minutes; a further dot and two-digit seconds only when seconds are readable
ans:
12.59
